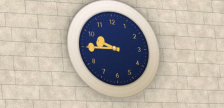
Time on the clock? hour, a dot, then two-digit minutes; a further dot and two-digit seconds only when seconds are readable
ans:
9.45
